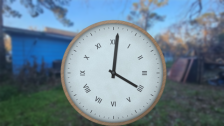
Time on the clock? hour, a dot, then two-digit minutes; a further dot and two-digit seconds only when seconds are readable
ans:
4.01
